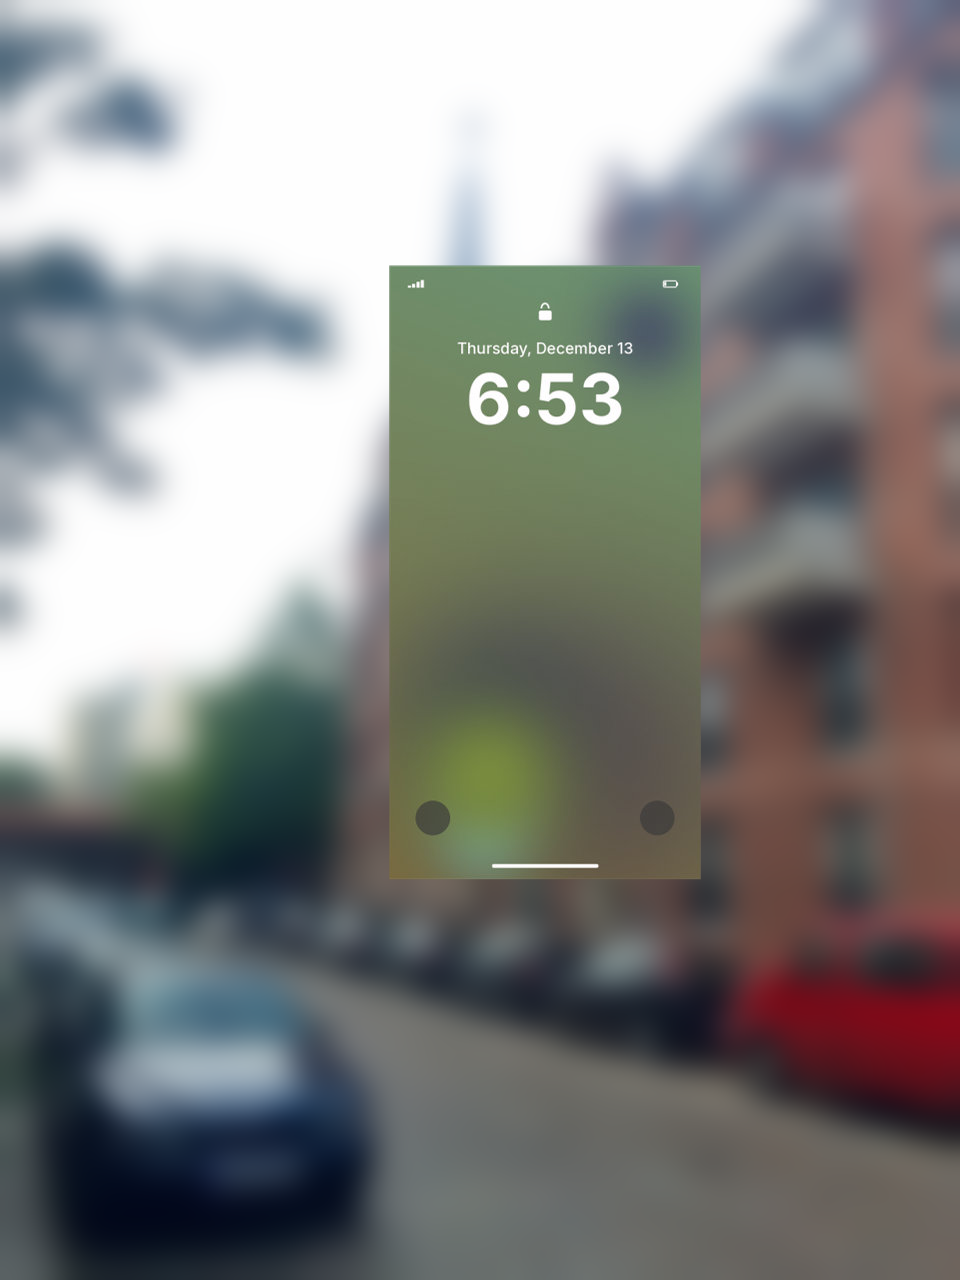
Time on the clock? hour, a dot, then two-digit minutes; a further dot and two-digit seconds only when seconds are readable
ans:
6.53
